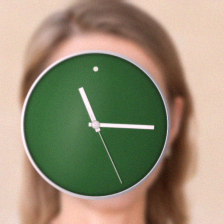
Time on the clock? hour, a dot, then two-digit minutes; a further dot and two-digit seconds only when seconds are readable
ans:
11.15.26
